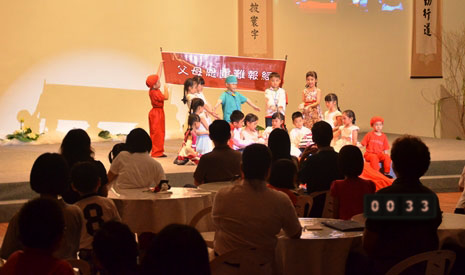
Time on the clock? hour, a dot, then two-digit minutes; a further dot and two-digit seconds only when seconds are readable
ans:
0.33
